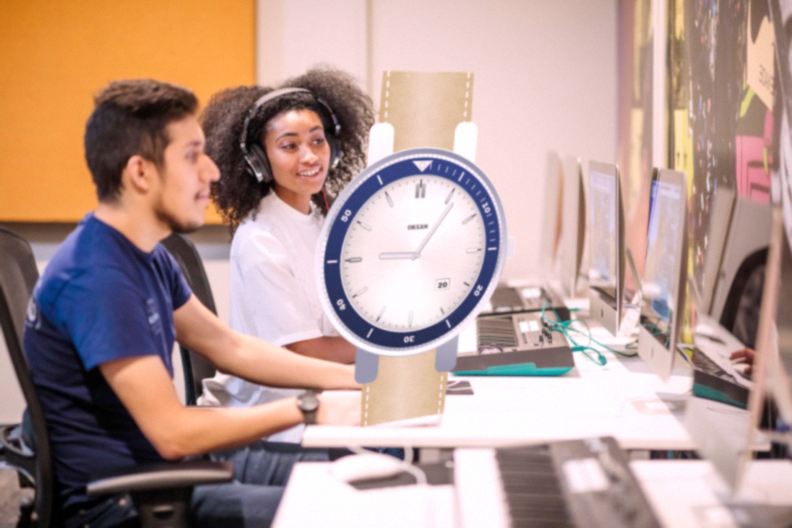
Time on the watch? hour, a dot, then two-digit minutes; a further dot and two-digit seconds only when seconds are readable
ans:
9.06
